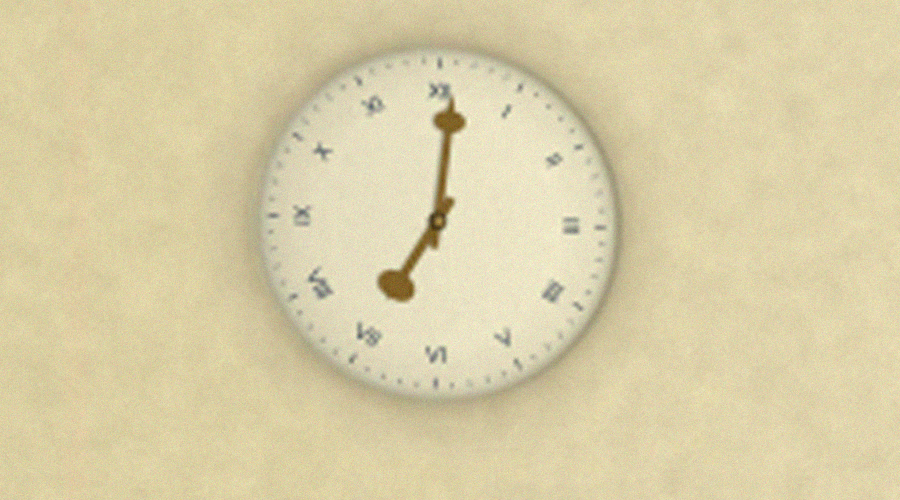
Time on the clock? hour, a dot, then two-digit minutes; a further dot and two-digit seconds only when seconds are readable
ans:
7.01
